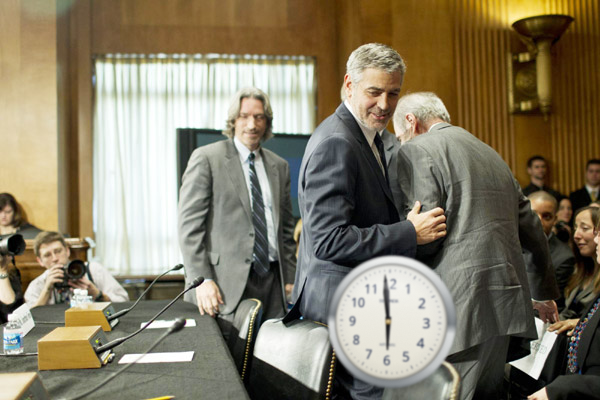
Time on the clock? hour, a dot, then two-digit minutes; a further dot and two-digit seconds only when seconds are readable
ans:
5.59
